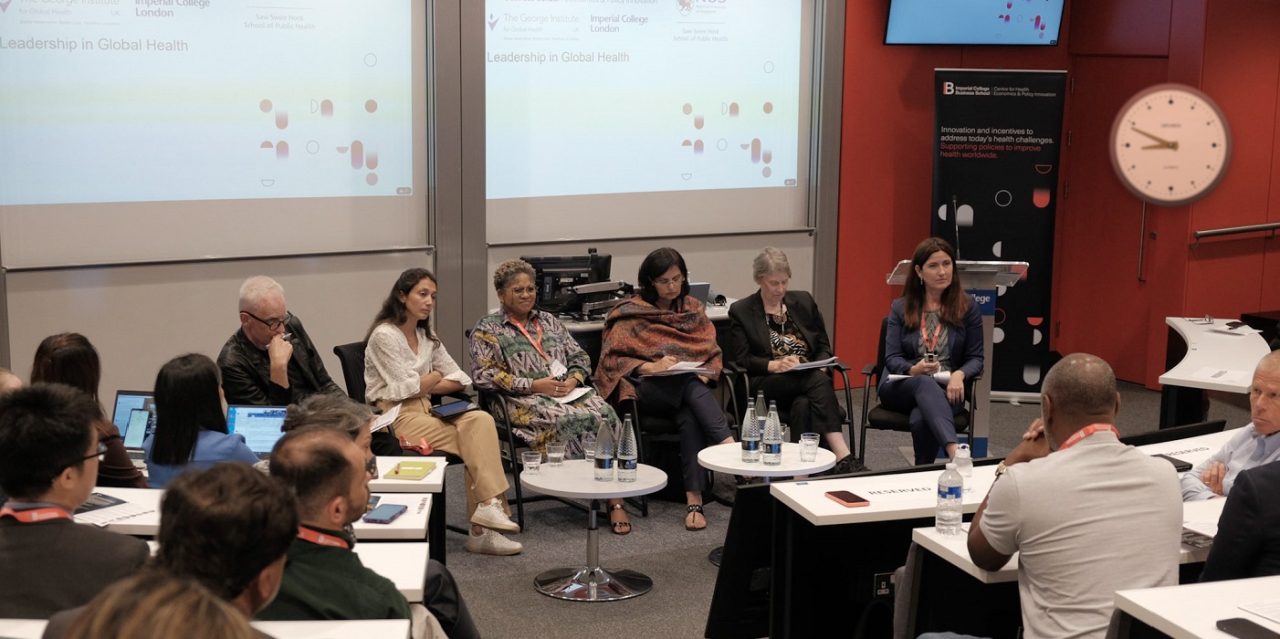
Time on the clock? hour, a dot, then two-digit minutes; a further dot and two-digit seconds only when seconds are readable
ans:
8.49
